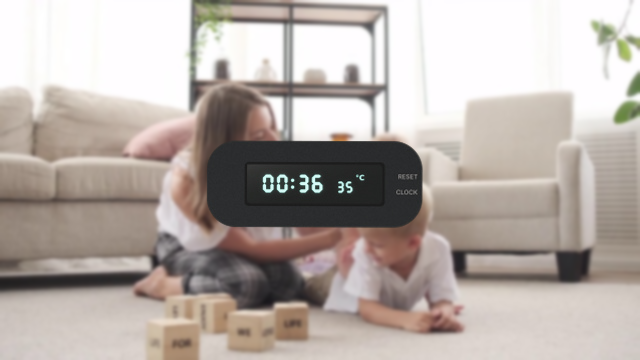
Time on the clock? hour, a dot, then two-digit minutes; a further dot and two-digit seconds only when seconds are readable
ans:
0.36
